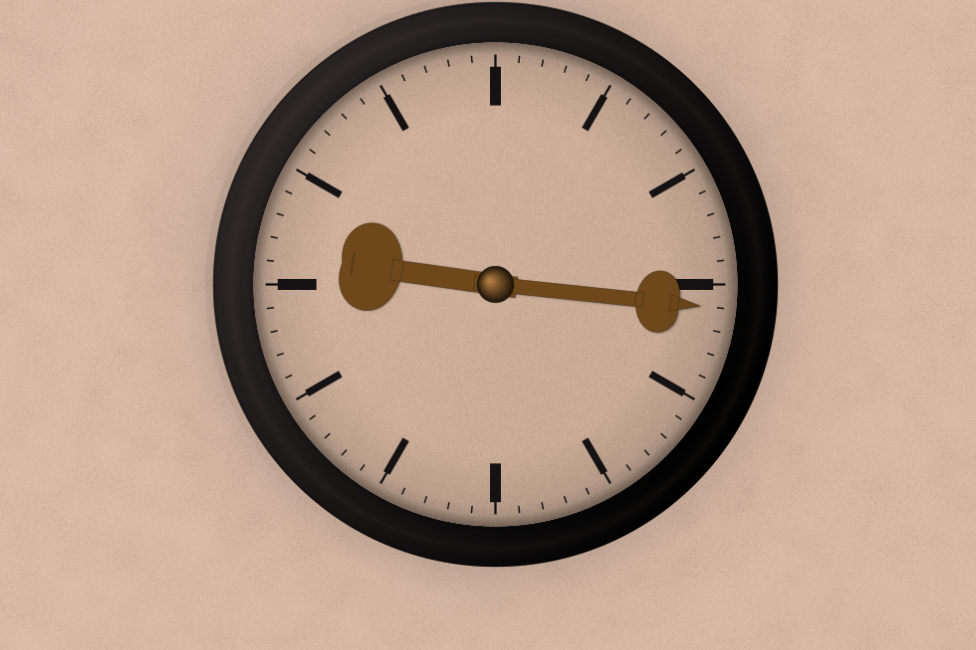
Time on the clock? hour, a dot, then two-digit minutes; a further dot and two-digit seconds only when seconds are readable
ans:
9.16
